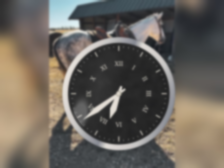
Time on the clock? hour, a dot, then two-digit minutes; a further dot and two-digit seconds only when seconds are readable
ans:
6.39
